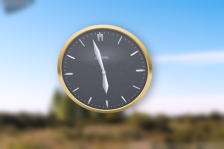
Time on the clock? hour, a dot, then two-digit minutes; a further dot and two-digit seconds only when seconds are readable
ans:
5.58
